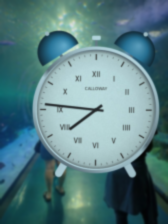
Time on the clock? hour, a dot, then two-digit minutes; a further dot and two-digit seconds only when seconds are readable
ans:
7.46
